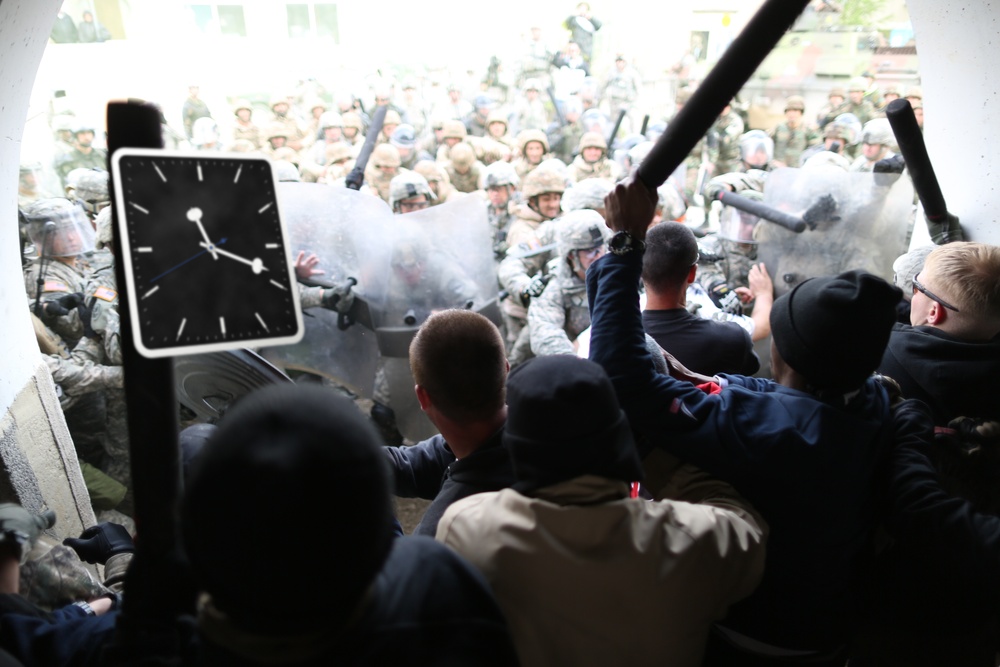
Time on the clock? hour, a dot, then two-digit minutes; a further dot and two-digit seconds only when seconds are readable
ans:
11.18.41
